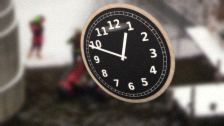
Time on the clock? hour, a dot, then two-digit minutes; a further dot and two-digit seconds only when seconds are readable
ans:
12.49
